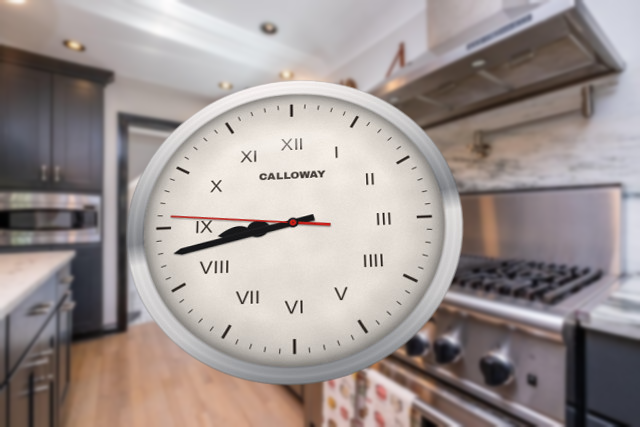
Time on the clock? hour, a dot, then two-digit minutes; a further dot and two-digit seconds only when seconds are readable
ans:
8.42.46
